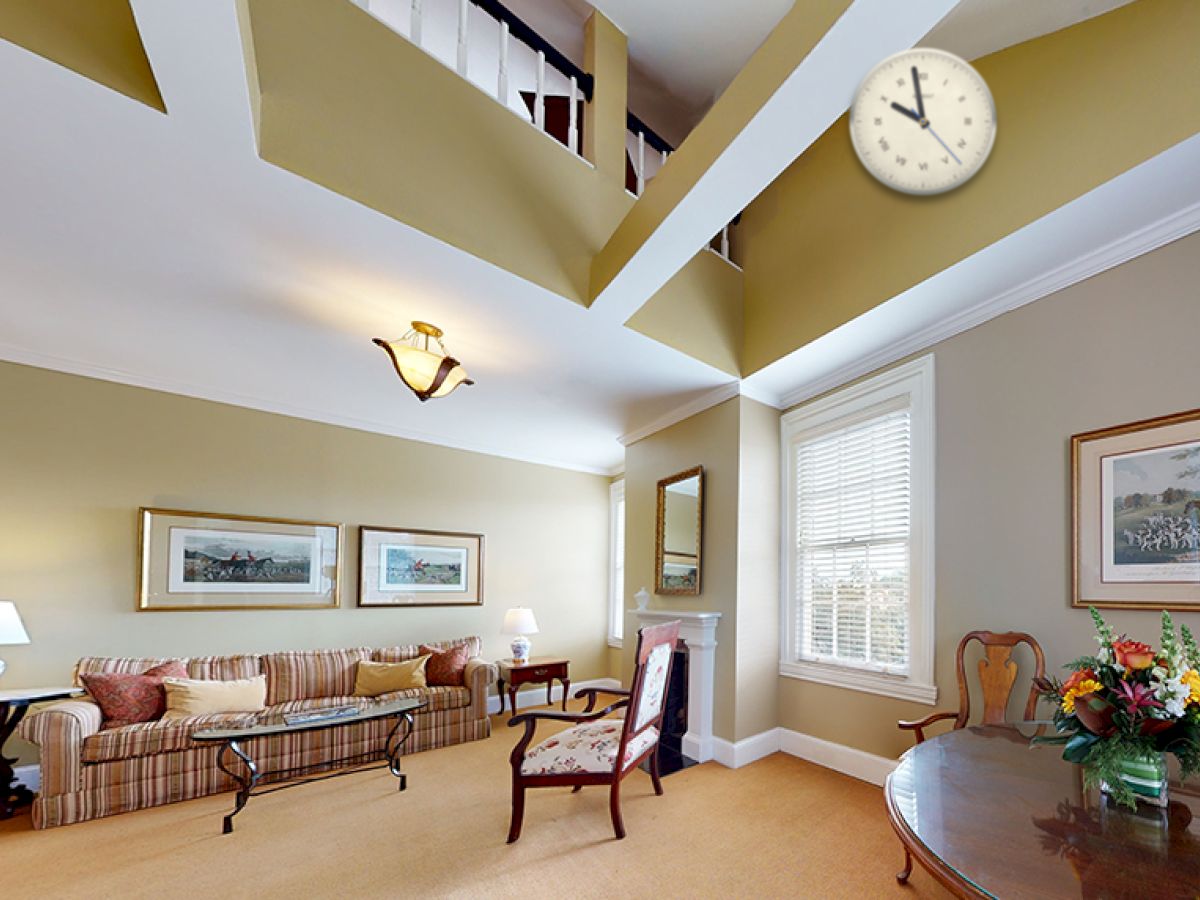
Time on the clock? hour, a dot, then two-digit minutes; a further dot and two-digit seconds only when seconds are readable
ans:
9.58.23
